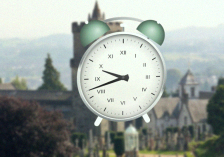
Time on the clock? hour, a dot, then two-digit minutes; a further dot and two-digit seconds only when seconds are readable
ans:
9.42
